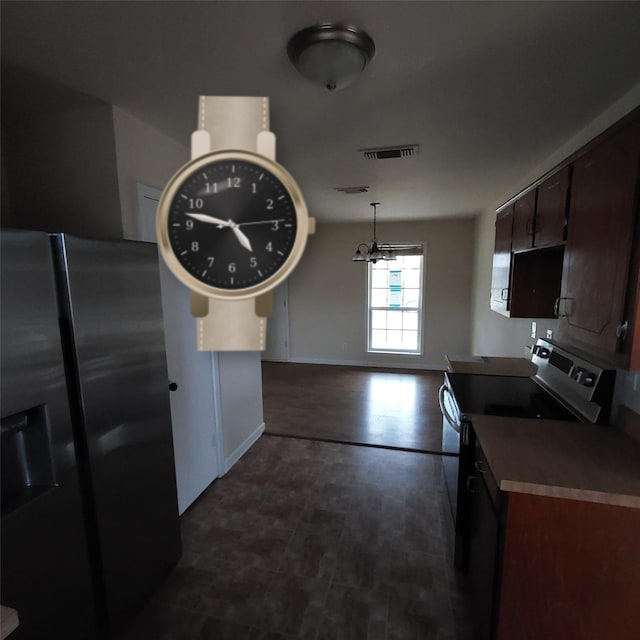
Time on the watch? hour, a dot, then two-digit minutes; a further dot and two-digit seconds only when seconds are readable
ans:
4.47.14
